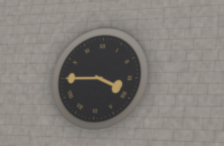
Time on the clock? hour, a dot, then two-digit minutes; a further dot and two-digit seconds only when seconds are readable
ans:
3.45
